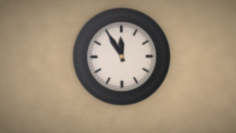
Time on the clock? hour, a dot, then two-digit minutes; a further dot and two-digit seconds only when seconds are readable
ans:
11.55
